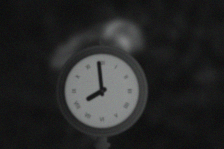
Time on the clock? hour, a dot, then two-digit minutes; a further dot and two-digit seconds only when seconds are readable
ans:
7.59
